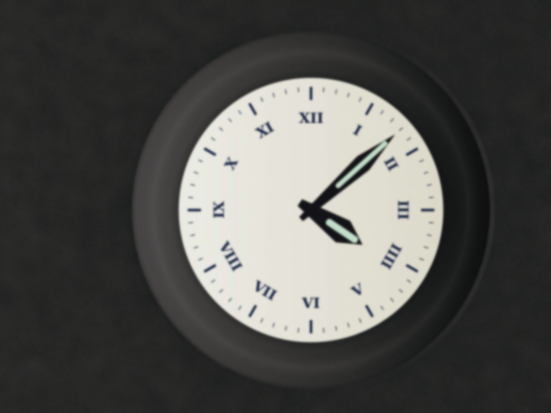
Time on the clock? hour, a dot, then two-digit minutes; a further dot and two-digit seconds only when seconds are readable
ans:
4.08
